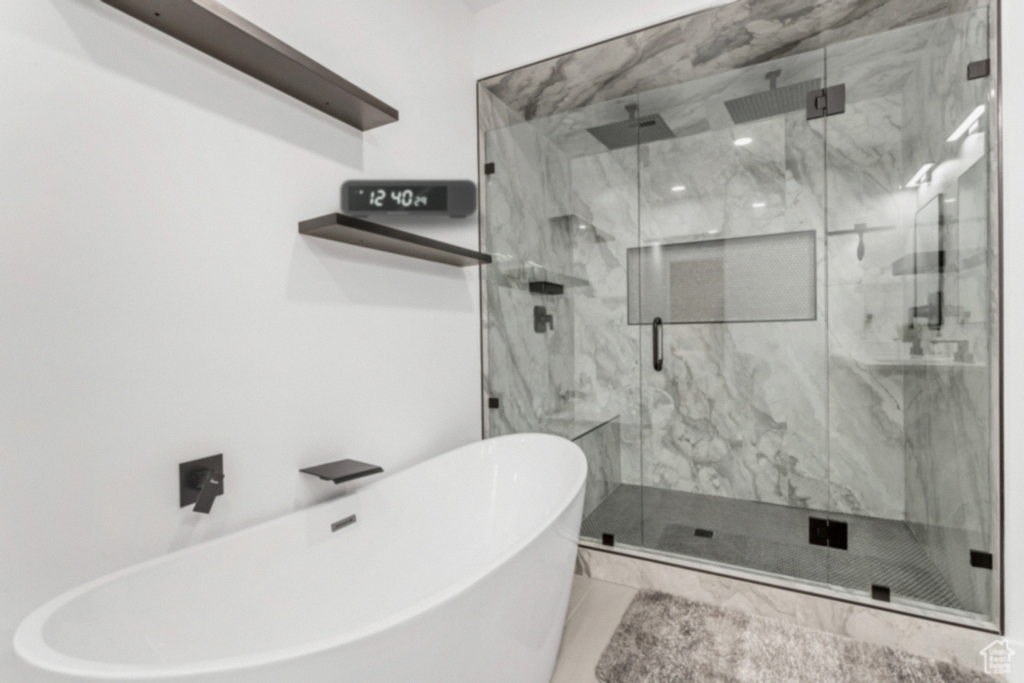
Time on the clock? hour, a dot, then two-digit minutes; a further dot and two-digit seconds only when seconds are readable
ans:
12.40
